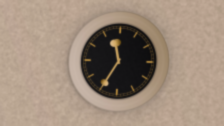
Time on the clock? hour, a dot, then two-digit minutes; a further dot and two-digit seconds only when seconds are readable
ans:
11.35
